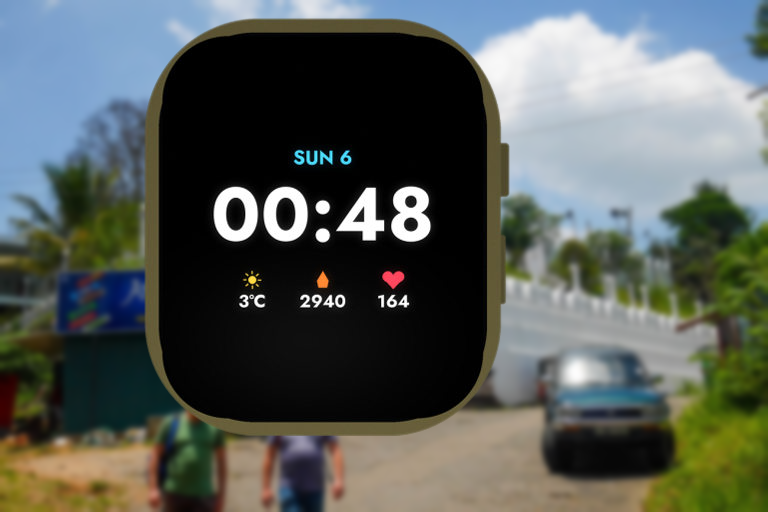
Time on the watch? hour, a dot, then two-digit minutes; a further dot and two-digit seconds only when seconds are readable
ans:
0.48
